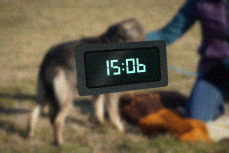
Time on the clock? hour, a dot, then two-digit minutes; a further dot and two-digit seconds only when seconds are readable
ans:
15.06
